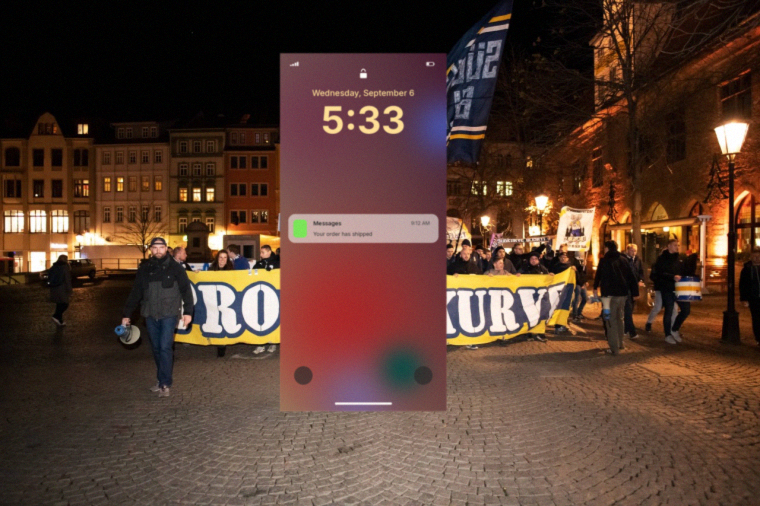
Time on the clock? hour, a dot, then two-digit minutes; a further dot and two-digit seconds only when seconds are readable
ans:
5.33
